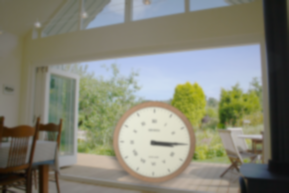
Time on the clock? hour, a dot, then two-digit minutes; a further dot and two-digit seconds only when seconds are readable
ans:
3.15
